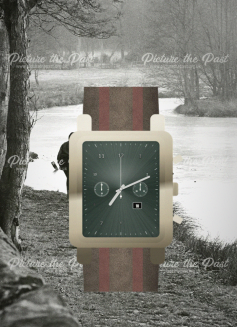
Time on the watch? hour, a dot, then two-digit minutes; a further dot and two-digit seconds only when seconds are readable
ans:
7.11
